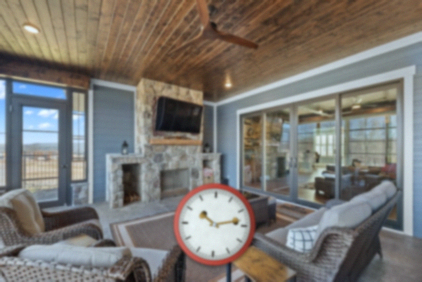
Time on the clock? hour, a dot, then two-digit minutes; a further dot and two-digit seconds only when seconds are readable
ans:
10.13
